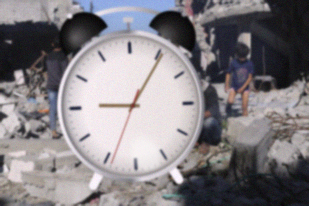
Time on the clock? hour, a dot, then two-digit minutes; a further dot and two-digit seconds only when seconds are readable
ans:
9.05.34
